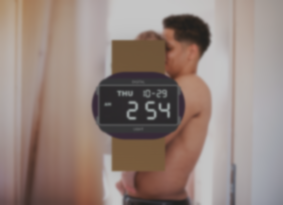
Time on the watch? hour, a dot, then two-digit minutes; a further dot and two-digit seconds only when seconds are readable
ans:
2.54
